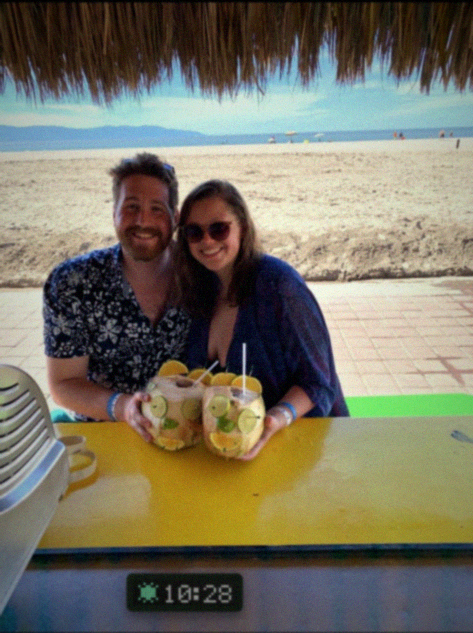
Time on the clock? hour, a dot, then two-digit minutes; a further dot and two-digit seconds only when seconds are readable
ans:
10.28
